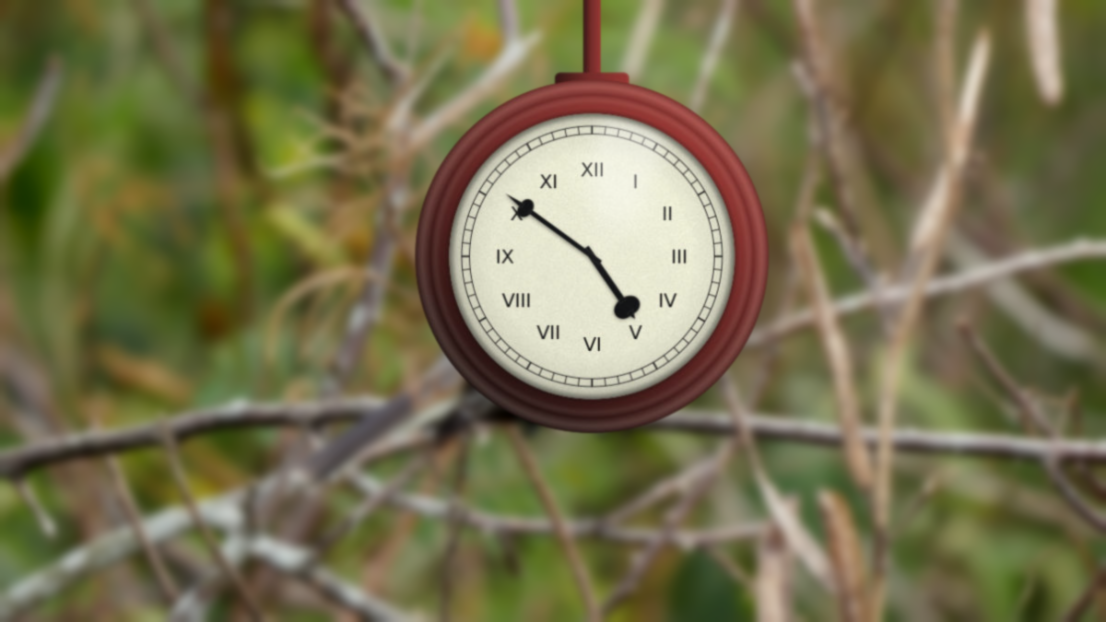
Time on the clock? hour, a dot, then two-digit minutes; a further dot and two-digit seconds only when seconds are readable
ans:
4.51
